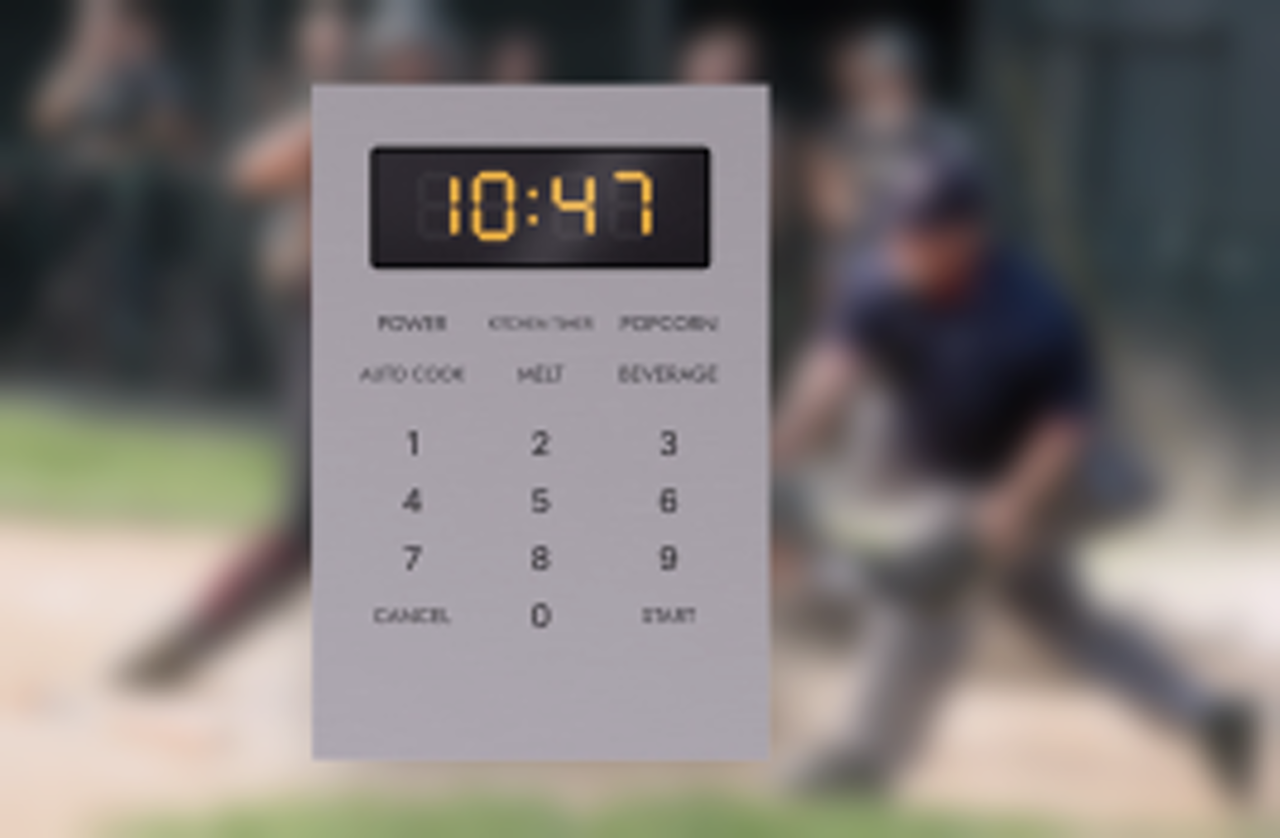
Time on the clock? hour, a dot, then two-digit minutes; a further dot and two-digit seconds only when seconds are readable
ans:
10.47
